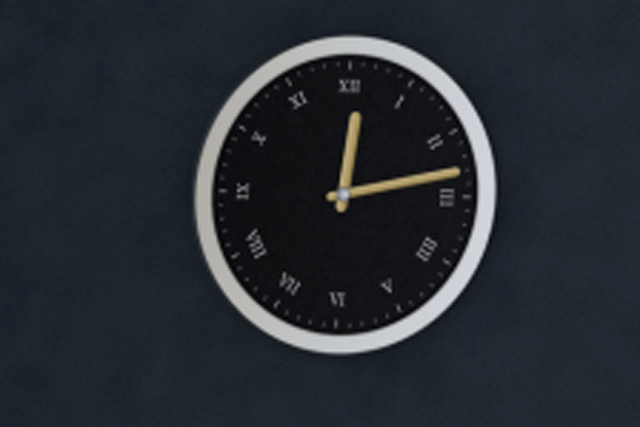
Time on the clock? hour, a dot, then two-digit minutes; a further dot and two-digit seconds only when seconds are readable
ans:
12.13
